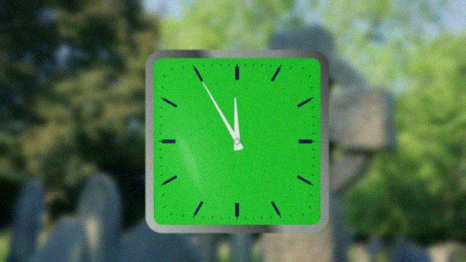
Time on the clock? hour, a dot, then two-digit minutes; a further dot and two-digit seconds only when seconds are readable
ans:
11.55
